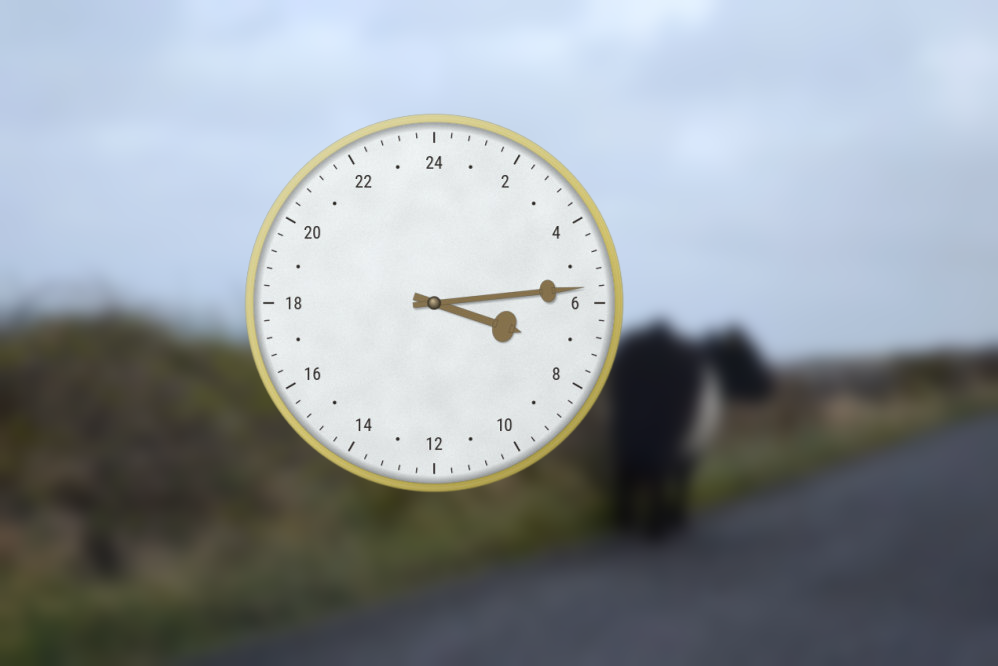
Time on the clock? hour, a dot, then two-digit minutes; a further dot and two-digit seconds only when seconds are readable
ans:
7.14
